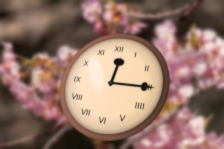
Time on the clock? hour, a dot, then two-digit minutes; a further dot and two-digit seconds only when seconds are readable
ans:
12.15
